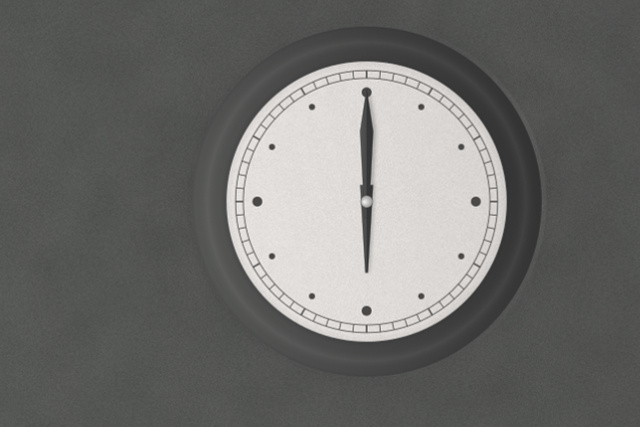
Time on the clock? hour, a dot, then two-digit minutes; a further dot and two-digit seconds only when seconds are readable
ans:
6.00
